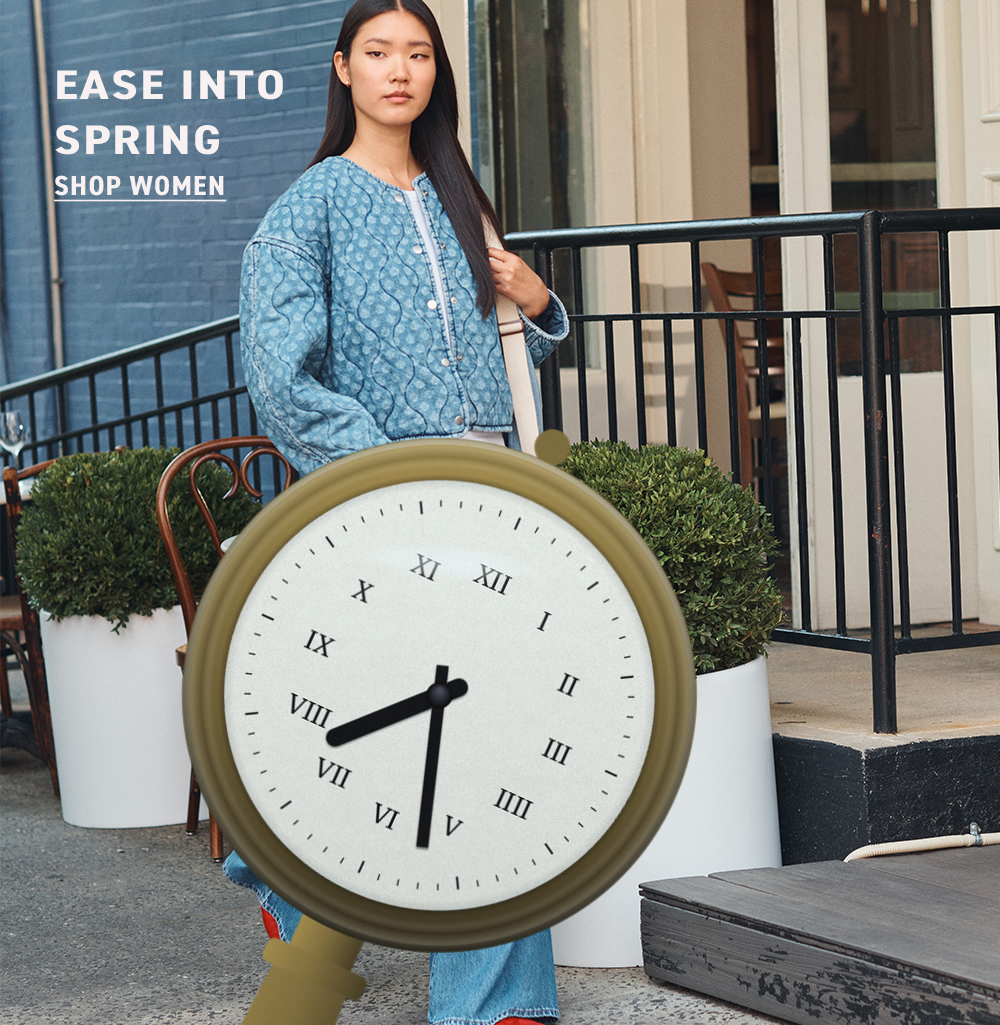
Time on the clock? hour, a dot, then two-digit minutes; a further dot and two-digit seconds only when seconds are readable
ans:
7.27
